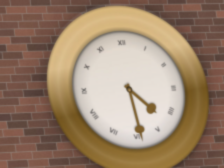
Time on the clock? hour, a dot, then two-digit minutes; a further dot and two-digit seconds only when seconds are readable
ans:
4.29
